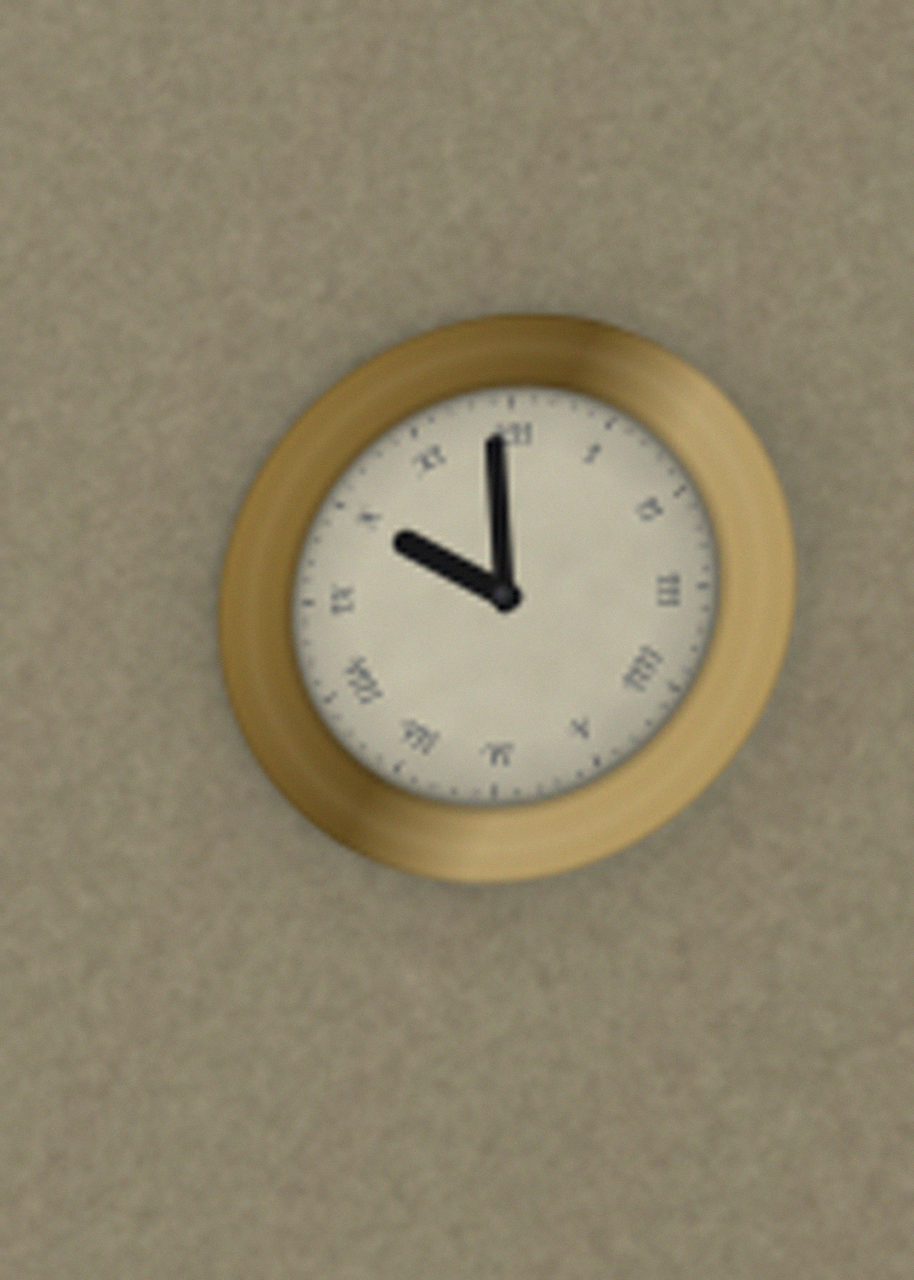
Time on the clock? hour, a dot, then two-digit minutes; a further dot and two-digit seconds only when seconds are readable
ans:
9.59
